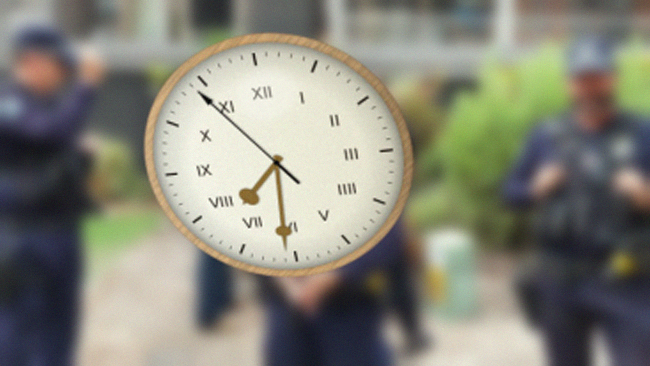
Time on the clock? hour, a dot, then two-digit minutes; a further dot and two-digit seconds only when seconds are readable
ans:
7.30.54
